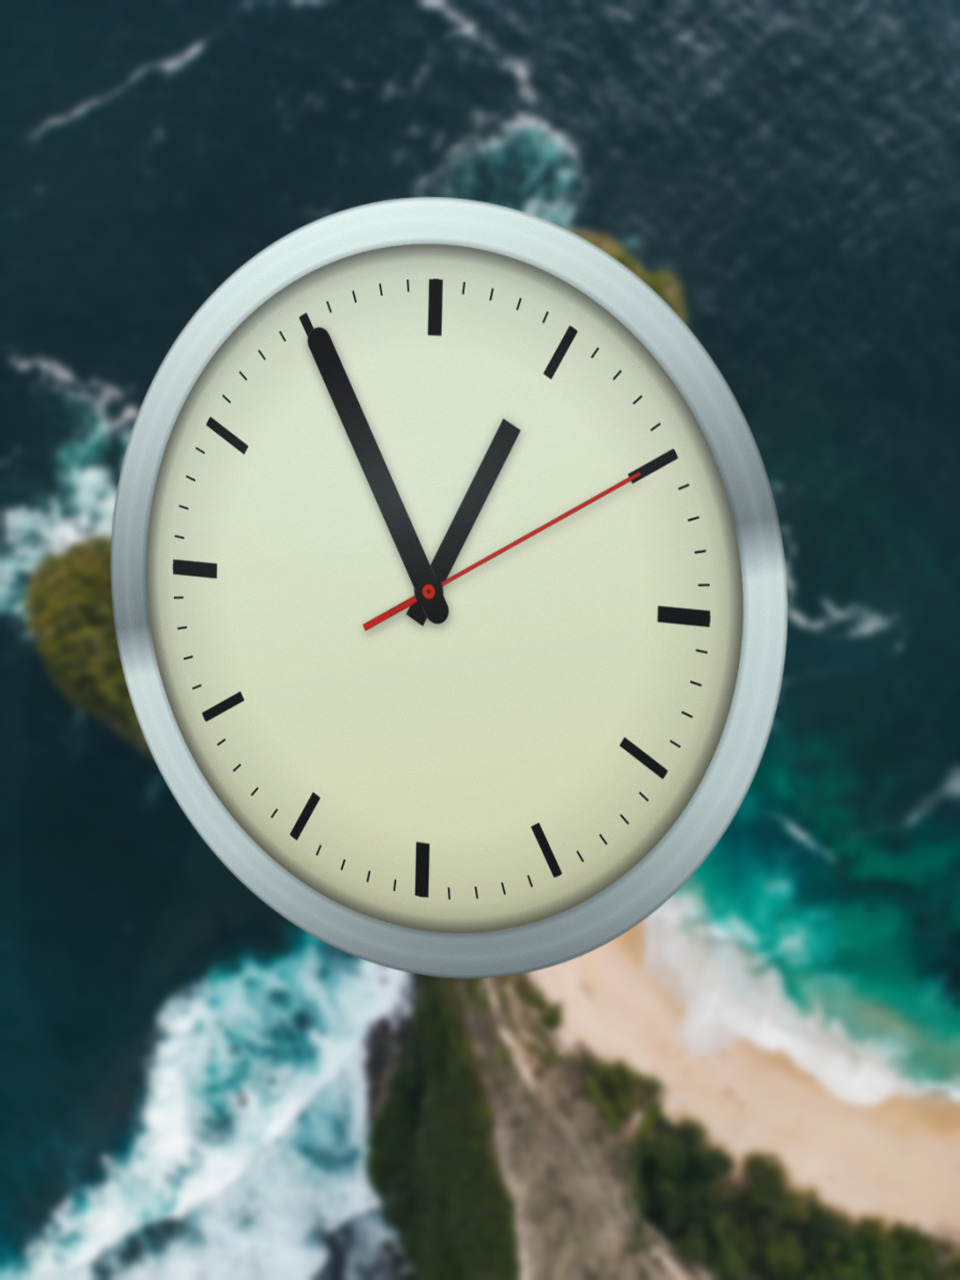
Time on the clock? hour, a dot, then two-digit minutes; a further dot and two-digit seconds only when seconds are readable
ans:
12.55.10
